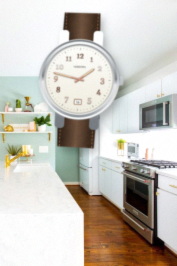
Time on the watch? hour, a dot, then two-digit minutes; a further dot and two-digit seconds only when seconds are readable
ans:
1.47
